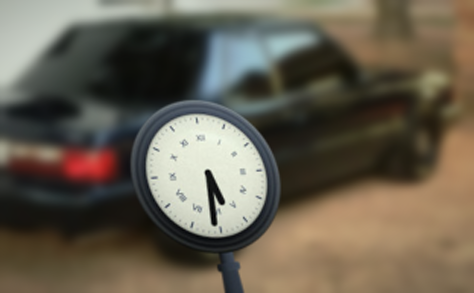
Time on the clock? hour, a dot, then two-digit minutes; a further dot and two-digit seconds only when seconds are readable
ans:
5.31
